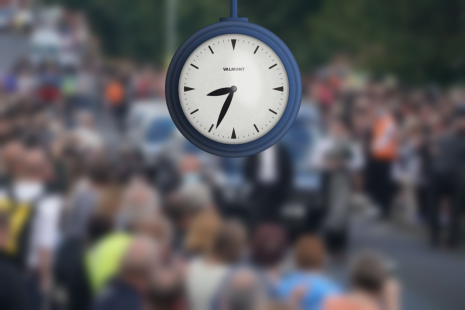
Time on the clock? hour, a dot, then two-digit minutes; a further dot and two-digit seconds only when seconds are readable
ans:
8.34
